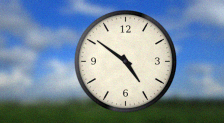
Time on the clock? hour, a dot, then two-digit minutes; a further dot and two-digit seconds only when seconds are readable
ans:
4.51
